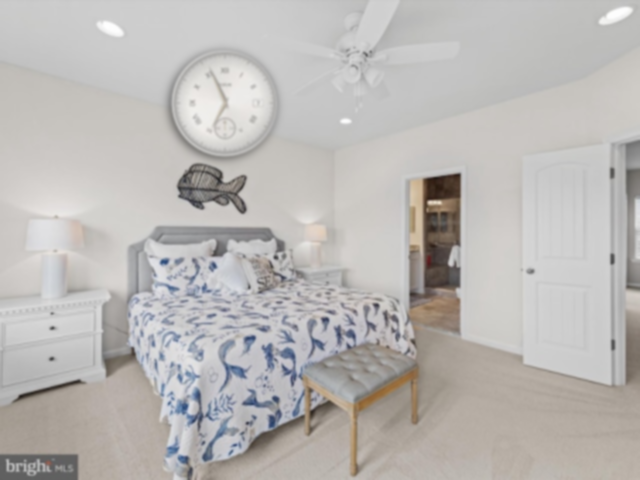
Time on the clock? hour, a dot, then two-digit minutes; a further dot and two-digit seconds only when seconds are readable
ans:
6.56
